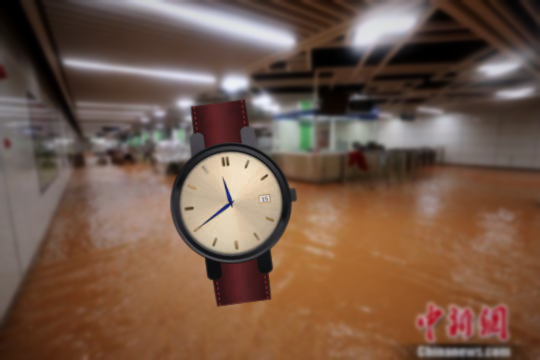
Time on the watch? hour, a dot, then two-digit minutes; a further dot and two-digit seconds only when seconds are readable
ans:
11.40
